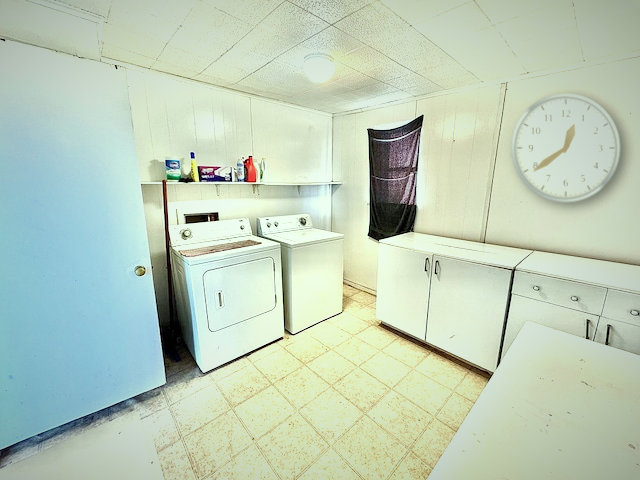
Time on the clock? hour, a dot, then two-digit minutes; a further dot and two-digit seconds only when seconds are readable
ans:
12.39
